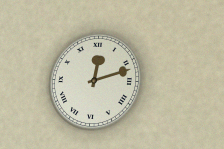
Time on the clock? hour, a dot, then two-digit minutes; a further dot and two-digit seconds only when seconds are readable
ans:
12.12
